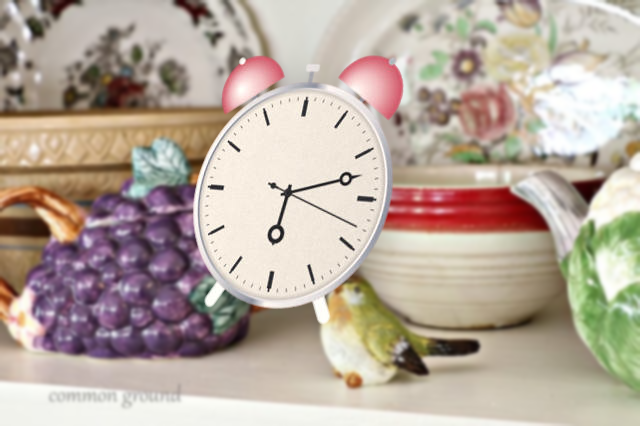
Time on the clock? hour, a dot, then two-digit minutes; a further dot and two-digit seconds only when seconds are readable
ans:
6.12.18
